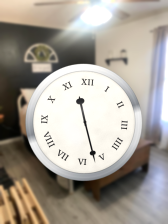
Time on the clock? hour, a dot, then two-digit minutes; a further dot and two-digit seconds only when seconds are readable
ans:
11.27
